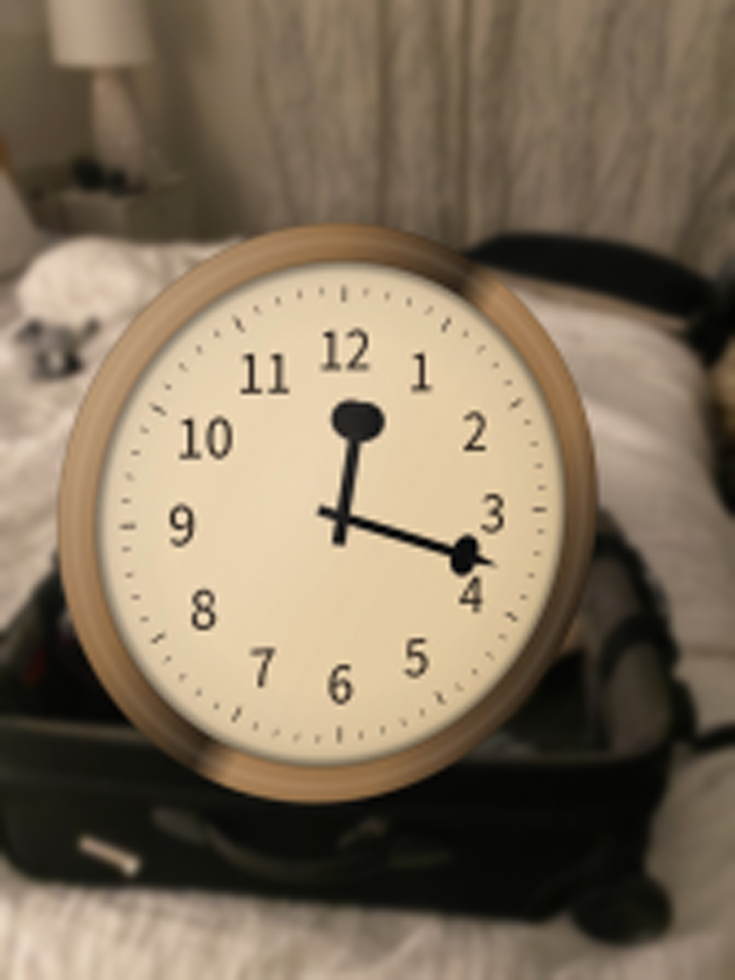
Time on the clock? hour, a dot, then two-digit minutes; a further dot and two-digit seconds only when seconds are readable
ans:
12.18
